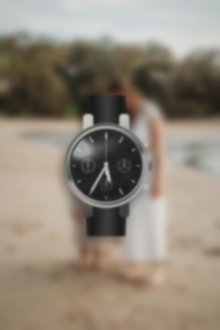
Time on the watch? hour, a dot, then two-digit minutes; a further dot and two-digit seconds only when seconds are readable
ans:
5.35
